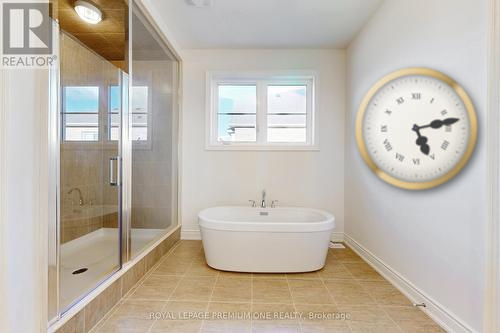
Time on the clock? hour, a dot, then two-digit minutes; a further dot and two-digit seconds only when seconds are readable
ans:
5.13
